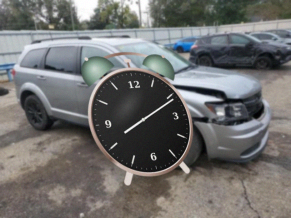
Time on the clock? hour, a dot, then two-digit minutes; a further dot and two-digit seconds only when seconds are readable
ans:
8.11
